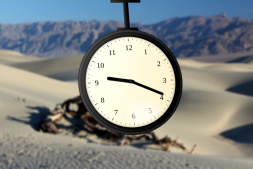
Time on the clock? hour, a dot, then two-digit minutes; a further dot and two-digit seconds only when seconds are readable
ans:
9.19
